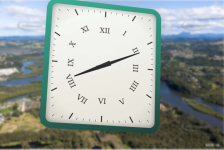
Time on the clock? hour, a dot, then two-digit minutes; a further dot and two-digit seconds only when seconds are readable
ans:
8.11
